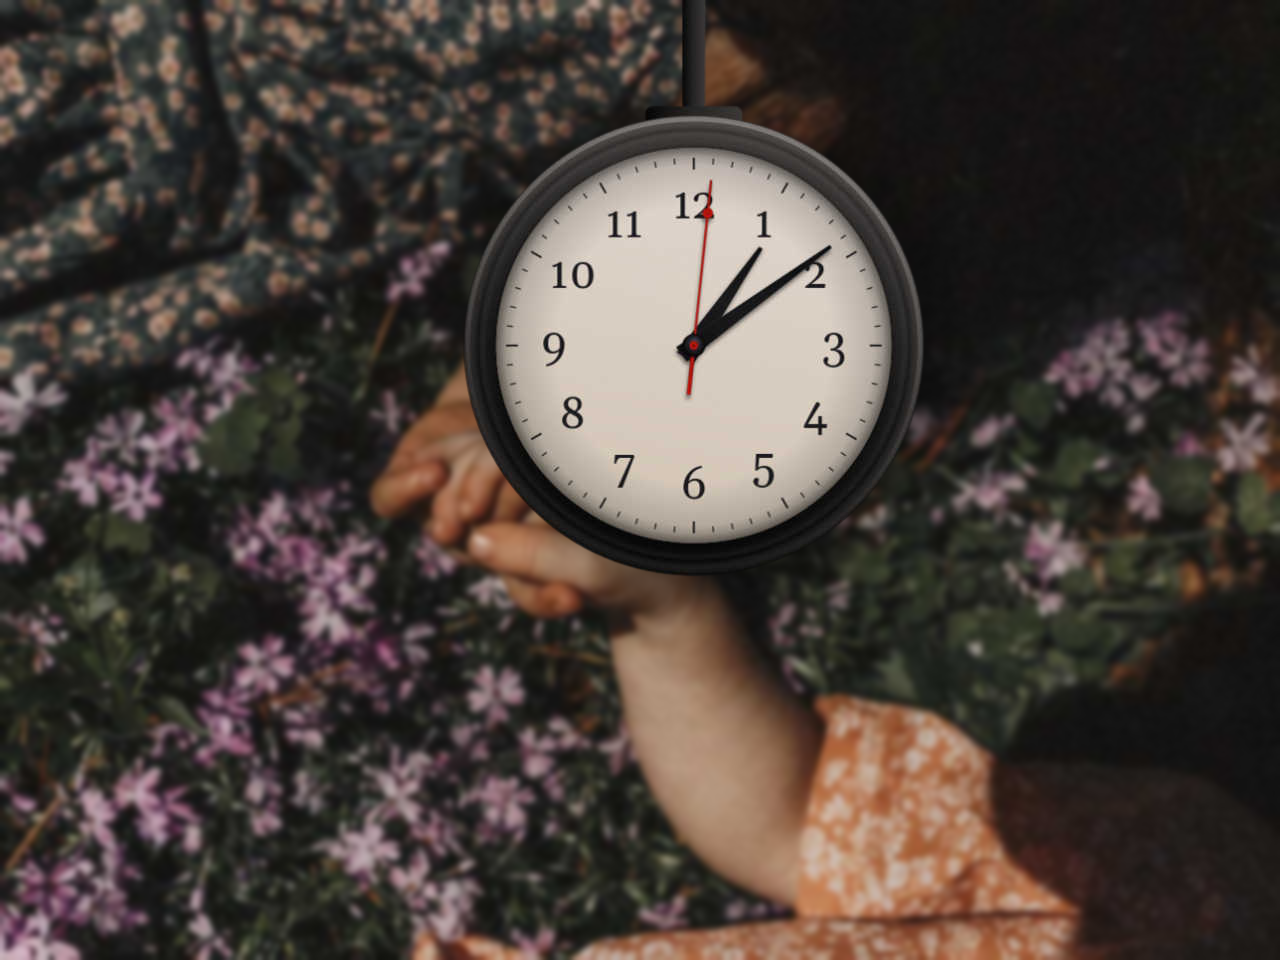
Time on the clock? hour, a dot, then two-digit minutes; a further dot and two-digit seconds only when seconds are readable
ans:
1.09.01
